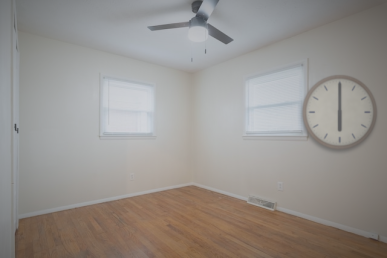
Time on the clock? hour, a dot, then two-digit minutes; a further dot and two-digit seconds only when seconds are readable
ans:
6.00
